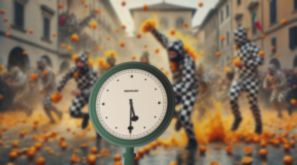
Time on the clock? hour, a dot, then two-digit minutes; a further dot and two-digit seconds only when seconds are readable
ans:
5.30
